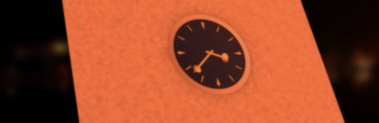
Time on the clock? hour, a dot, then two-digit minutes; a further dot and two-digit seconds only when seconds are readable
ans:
3.38
